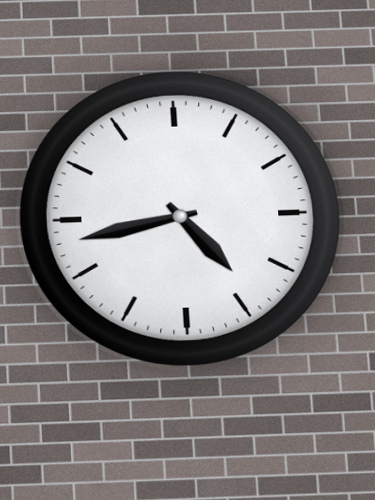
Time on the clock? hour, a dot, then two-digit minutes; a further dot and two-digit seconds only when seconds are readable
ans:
4.43
